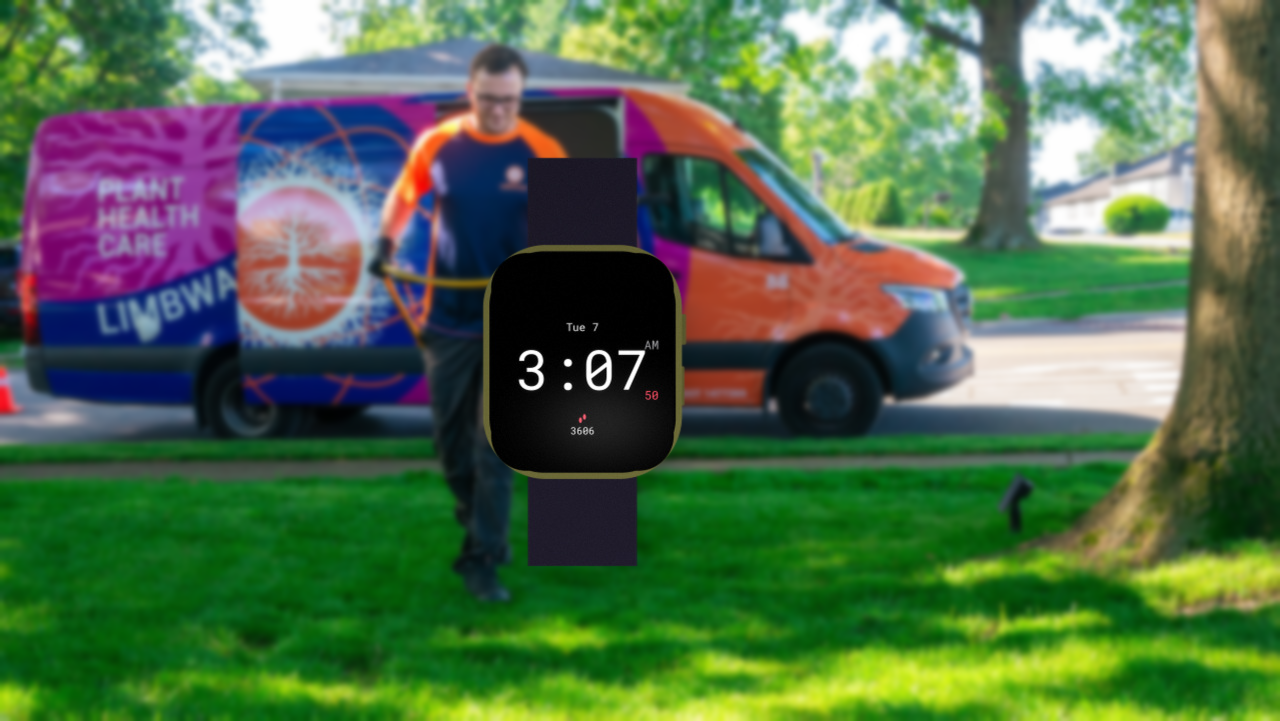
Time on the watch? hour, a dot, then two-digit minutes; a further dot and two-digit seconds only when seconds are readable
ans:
3.07.50
